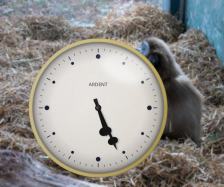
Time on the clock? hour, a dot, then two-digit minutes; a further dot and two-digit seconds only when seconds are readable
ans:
5.26
